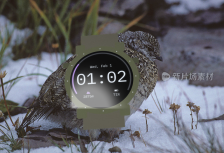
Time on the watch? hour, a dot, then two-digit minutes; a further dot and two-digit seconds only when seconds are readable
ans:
1.02
